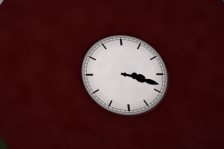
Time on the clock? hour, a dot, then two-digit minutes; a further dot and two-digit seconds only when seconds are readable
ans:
3.18
